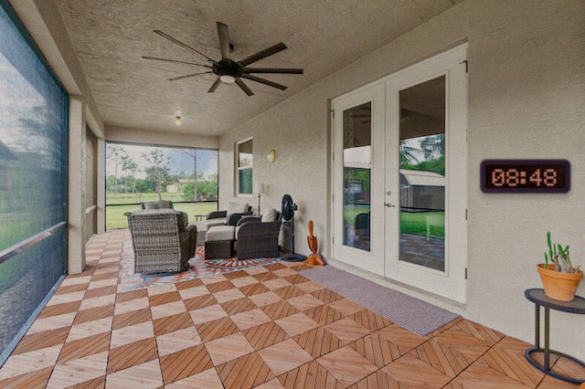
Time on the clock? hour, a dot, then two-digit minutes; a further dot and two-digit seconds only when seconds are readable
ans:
8.48
